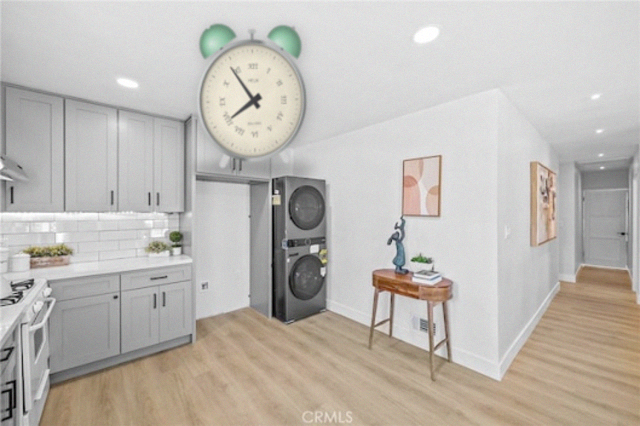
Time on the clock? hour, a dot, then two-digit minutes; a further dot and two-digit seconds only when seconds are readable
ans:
7.54
